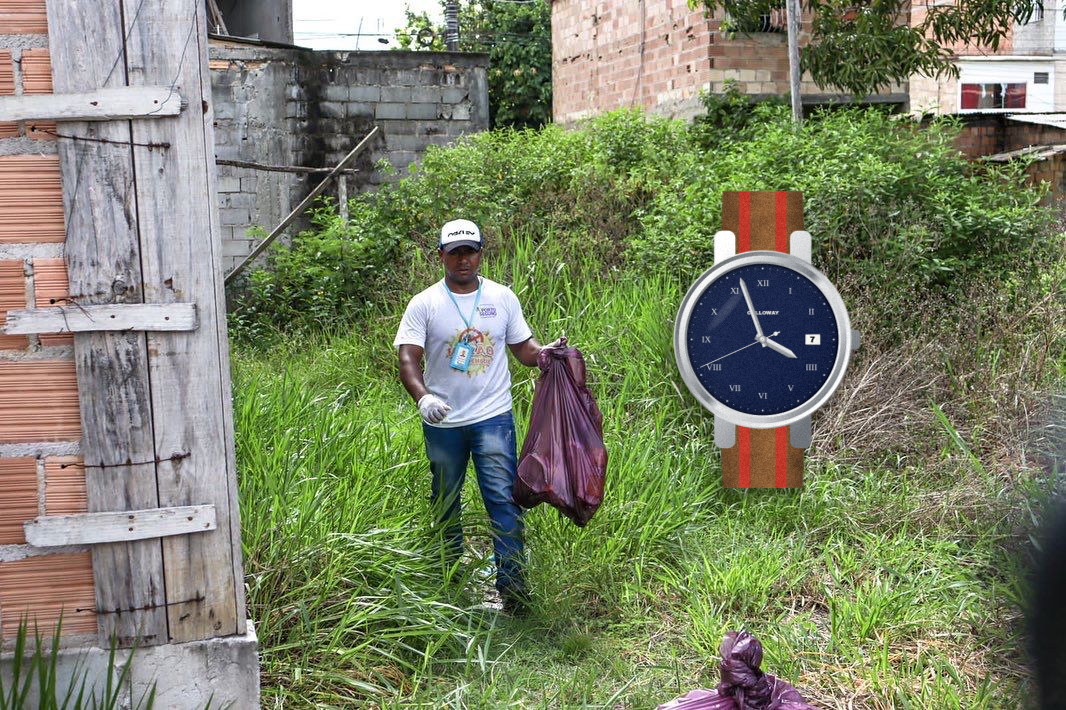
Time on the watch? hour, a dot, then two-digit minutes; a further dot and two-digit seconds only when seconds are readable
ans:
3.56.41
